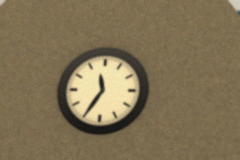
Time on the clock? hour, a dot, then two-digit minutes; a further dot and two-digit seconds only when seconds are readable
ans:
11.35
